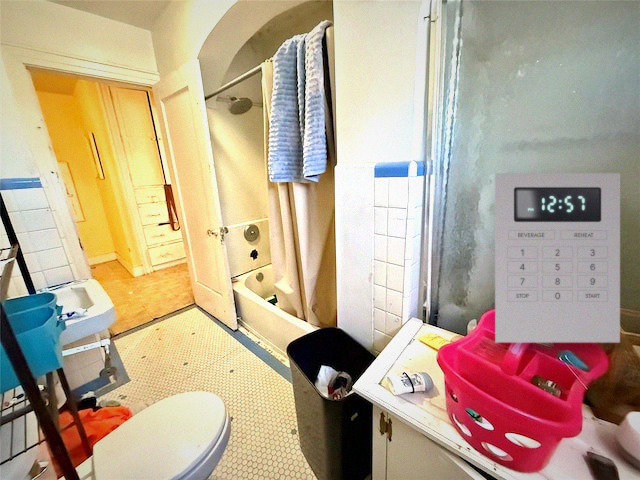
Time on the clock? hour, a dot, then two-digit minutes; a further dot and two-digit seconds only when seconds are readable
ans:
12.57
